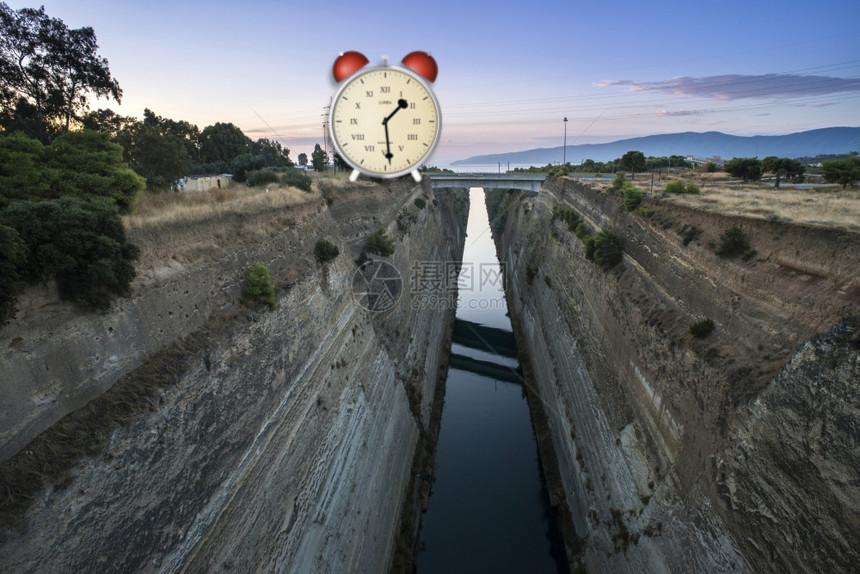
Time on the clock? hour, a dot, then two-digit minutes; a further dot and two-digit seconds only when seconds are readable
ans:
1.29
